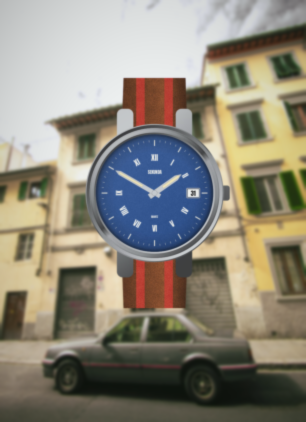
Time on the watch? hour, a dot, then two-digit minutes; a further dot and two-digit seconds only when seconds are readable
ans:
1.50
